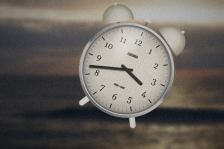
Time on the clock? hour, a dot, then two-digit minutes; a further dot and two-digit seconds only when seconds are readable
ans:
3.42
